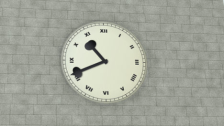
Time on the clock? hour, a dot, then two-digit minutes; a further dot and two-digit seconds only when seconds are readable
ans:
10.41
